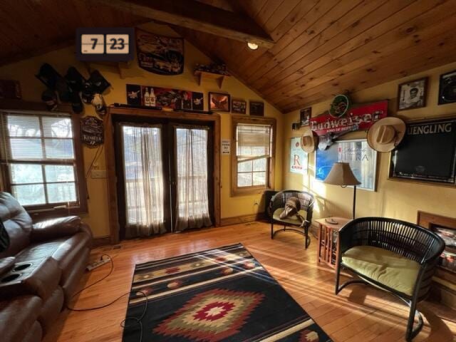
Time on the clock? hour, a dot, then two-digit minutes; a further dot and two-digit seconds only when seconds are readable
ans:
7.23
